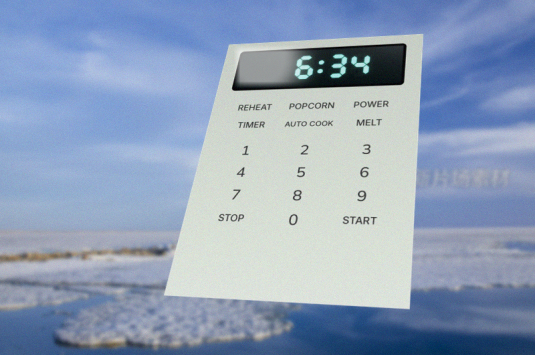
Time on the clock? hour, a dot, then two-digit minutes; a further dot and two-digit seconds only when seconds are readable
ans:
6.34
